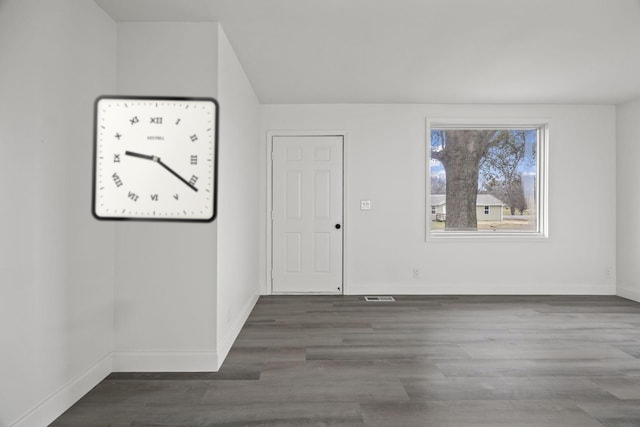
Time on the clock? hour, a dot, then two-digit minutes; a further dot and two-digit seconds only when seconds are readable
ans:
9.21
